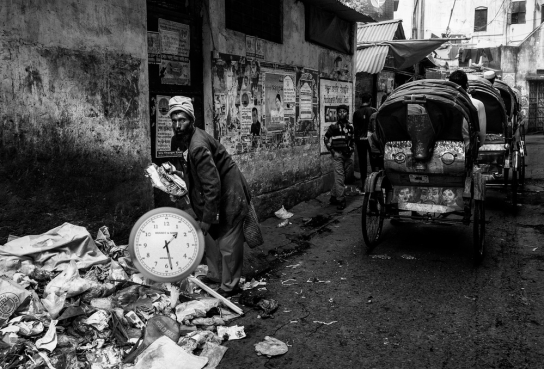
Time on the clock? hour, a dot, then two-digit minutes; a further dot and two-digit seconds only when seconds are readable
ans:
1.28
